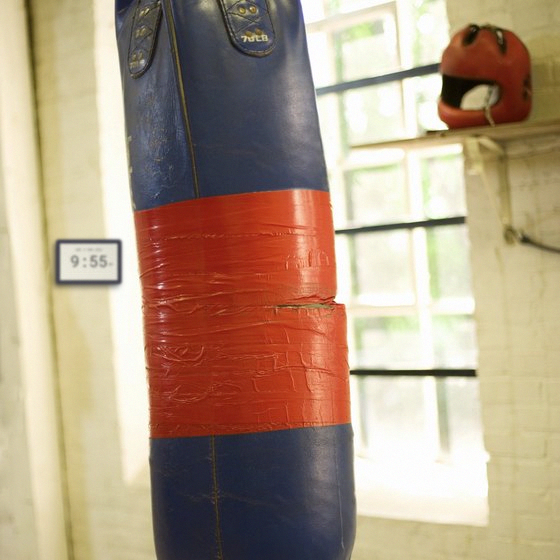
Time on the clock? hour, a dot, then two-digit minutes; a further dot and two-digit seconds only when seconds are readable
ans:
9.55
